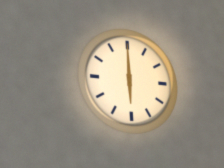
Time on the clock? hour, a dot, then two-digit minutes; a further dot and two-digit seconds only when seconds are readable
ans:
6.00
